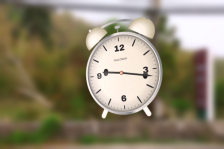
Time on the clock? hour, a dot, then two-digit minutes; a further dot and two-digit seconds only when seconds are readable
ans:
9.17
